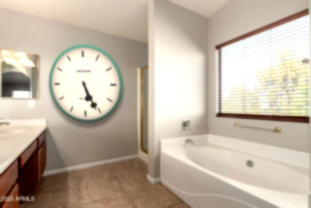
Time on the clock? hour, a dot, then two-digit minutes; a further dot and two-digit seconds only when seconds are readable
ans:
5.26
